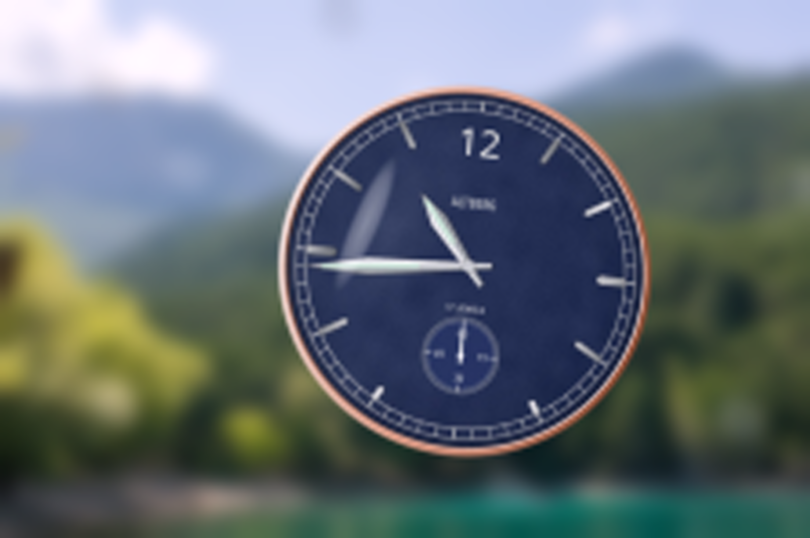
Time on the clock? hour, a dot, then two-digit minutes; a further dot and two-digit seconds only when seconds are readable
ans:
10.44
